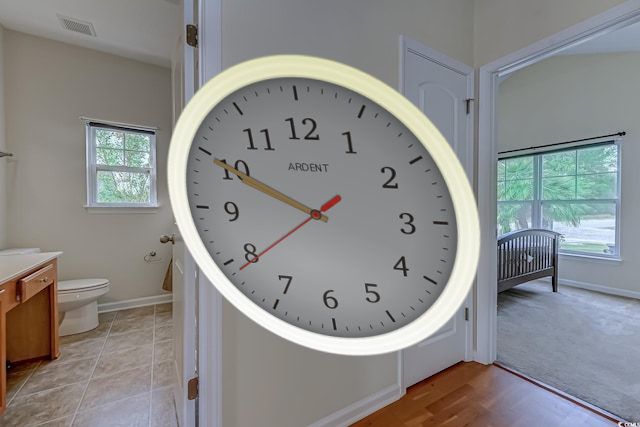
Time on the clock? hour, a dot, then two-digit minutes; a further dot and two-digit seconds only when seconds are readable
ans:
9.49.39
